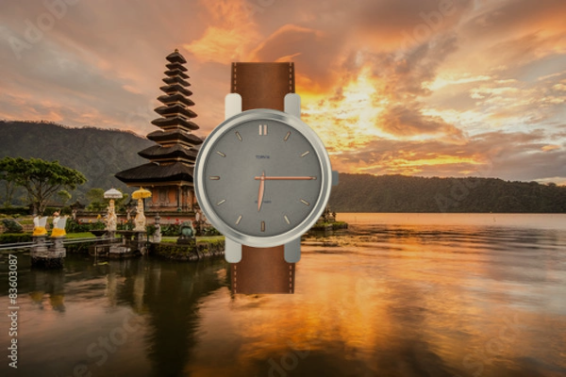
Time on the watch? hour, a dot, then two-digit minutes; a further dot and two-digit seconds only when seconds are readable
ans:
6.15
